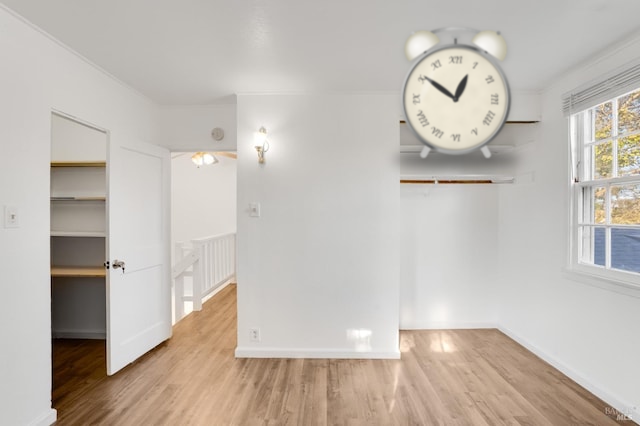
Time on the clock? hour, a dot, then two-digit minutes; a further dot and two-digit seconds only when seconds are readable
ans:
12.51
